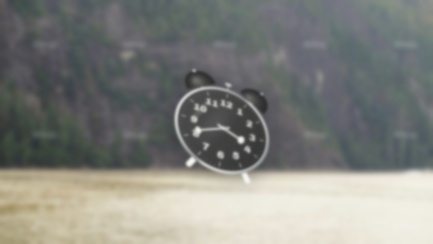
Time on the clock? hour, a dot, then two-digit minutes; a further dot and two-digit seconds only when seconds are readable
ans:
3.41
